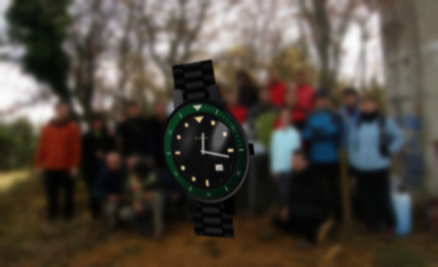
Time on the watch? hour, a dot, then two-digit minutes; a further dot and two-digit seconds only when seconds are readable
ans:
12.17
